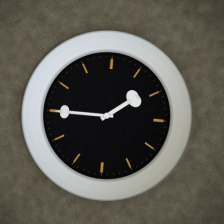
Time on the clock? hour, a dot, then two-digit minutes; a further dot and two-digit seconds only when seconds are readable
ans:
1.45
